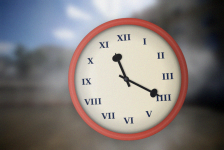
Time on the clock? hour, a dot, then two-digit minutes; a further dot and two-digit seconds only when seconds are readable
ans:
11.20
